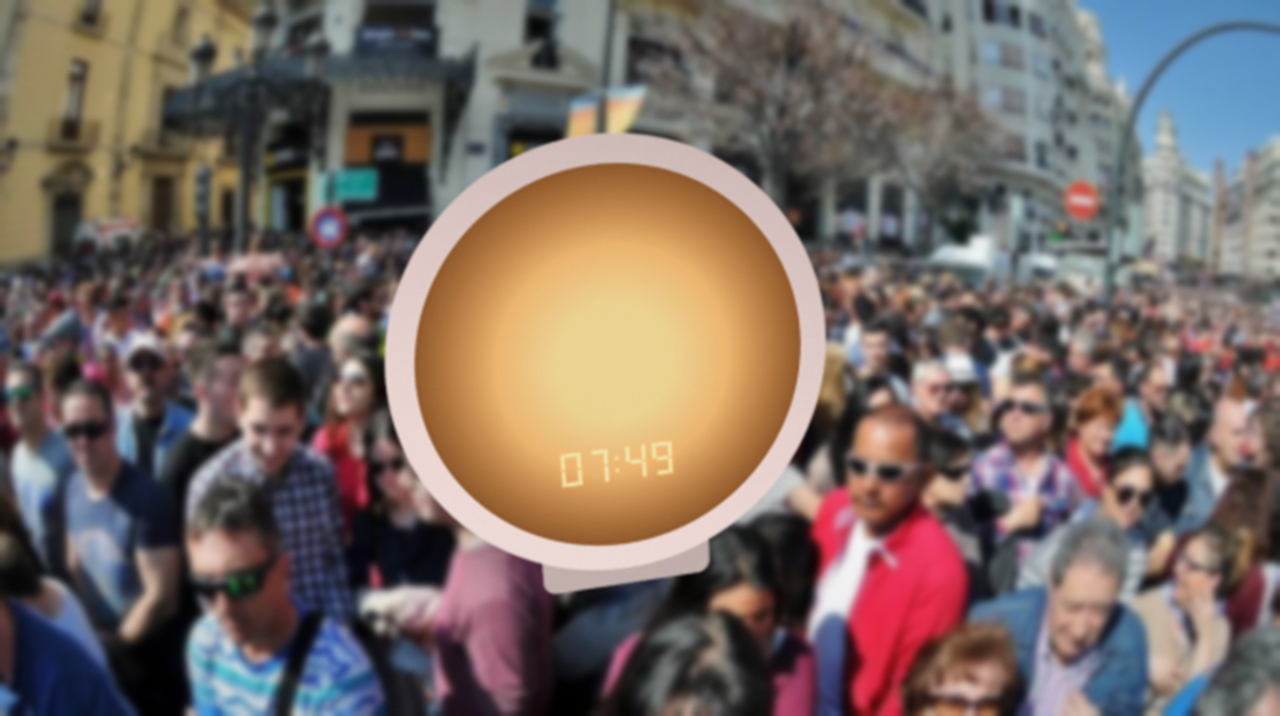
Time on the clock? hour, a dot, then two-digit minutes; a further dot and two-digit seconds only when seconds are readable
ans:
7.49
